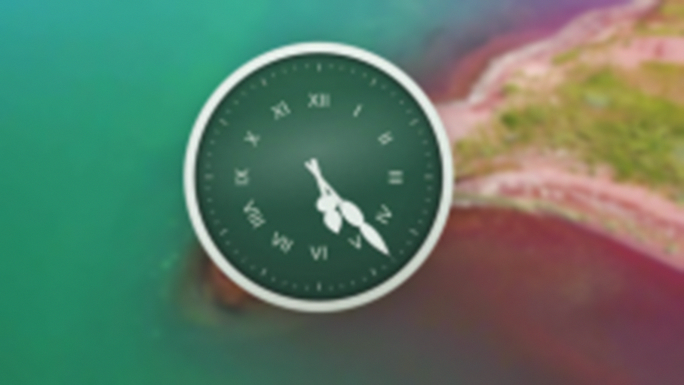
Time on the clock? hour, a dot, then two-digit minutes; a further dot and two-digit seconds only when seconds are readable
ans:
5.23
